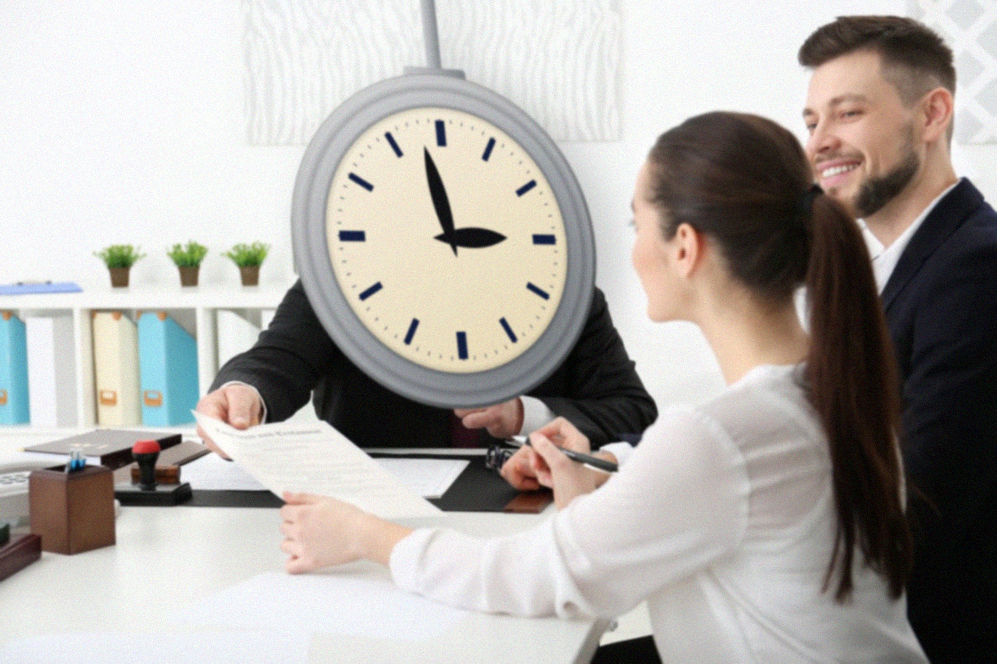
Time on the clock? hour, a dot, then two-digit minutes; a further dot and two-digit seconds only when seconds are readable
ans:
2.58
